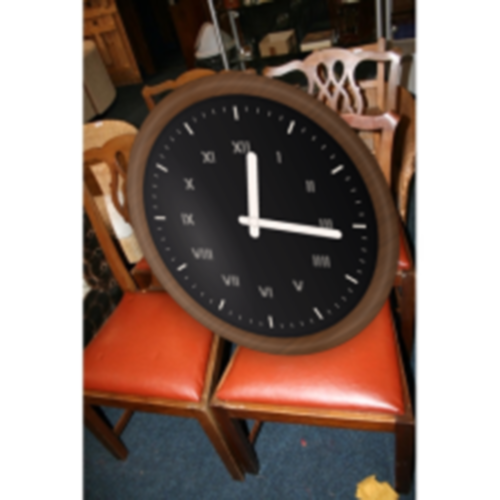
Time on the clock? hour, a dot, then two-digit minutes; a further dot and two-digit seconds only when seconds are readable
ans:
12.16
